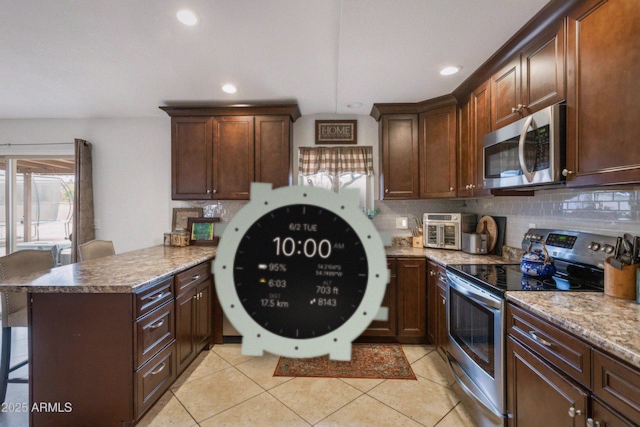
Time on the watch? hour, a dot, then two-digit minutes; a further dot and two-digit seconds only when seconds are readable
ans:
10.00
